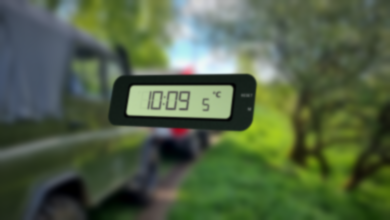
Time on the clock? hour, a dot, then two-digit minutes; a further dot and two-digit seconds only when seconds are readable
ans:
10.09
